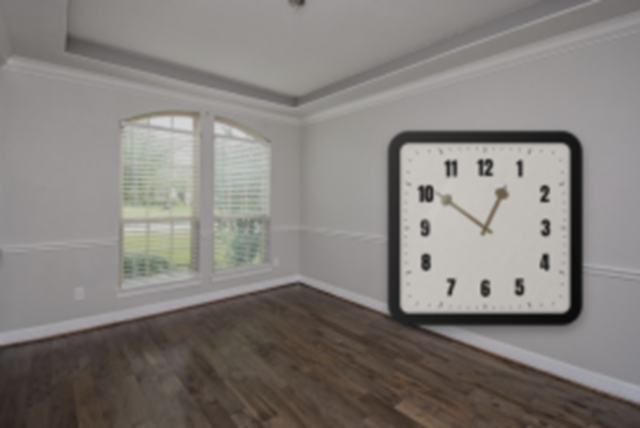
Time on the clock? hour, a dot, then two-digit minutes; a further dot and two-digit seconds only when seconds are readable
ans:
12.51
